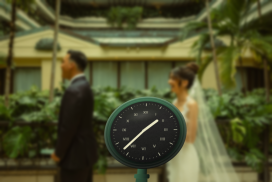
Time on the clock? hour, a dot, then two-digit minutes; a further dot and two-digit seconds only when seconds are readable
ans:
1.37
